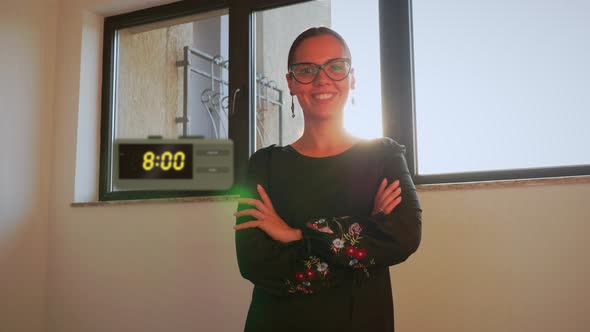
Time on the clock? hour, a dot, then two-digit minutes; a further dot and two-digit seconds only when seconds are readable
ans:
8.00
